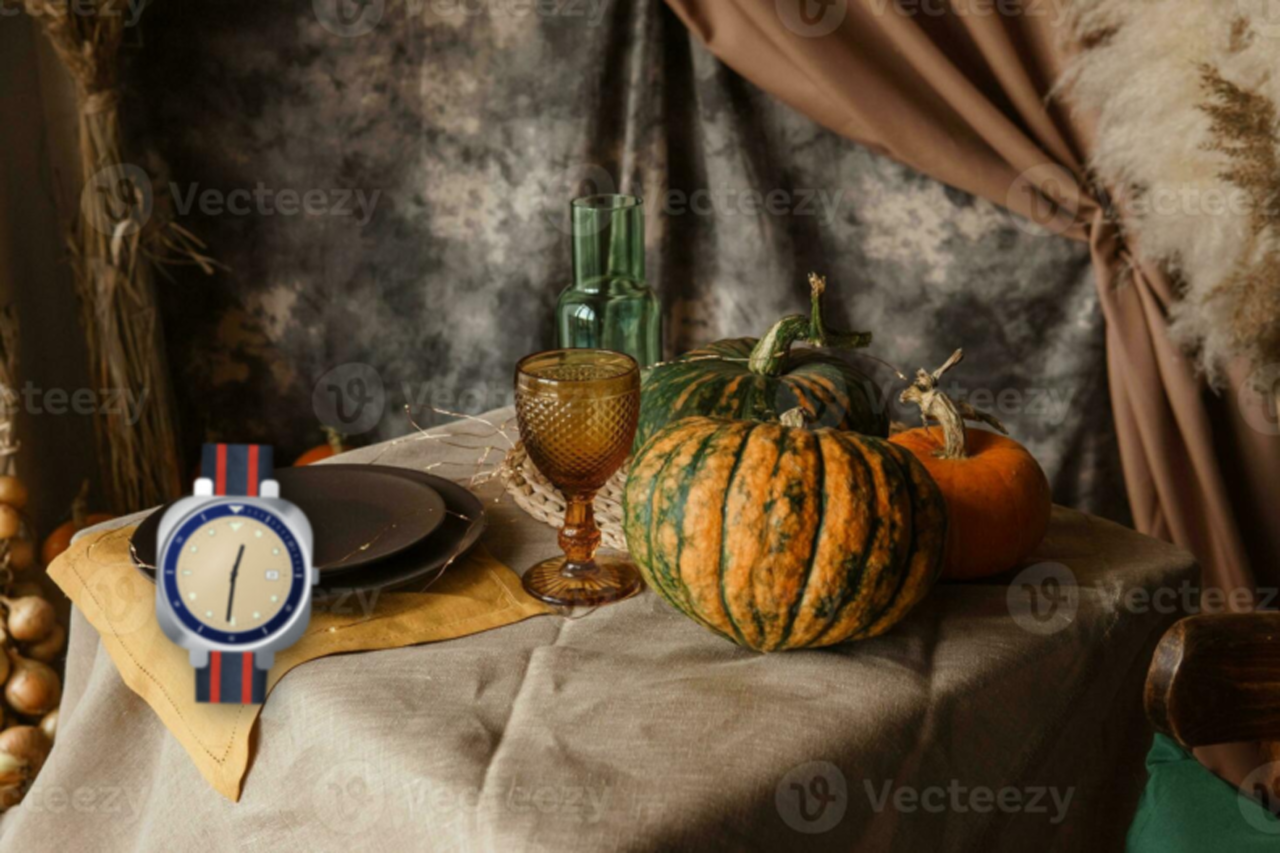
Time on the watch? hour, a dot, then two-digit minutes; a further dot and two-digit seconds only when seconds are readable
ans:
12.31
